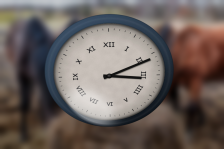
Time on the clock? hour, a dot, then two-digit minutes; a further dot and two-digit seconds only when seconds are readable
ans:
3.11
